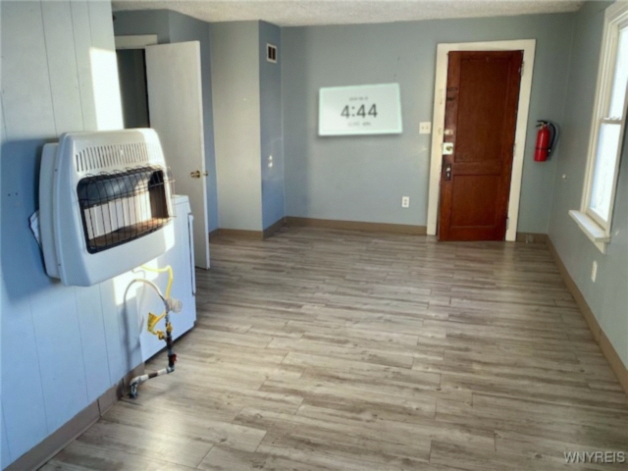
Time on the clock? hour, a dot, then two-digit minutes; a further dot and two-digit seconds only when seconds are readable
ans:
4.44
